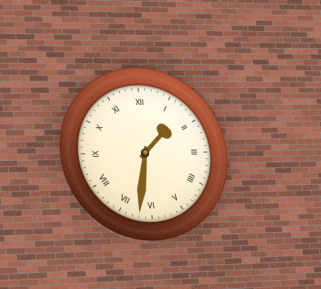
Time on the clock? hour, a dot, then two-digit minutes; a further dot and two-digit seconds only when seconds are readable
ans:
1.32
